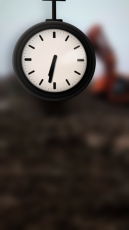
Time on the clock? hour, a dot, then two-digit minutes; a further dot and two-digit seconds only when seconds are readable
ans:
6.32
